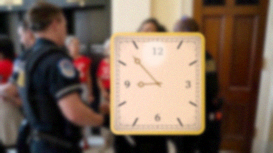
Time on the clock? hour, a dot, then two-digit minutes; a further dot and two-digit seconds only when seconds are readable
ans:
8.53
